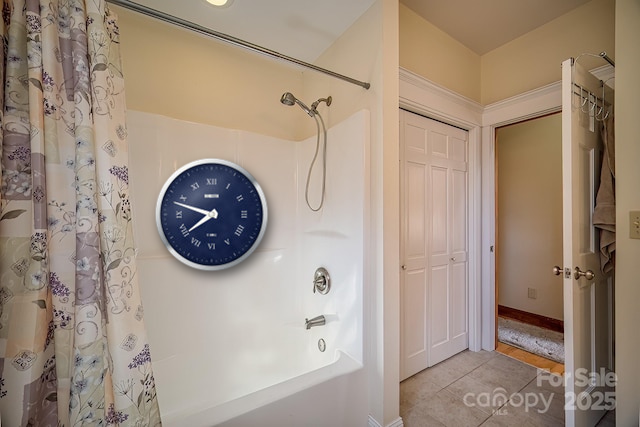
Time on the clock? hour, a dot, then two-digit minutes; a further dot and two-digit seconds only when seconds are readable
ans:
7.48
